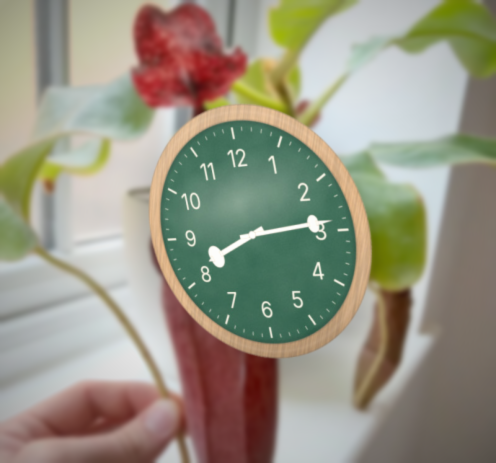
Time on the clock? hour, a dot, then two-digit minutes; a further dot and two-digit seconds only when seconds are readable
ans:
8.14
